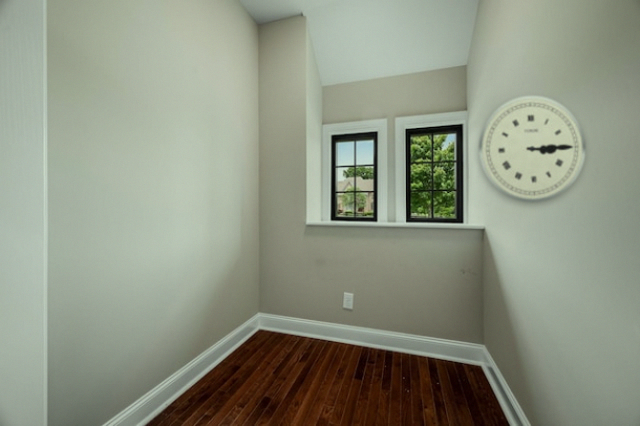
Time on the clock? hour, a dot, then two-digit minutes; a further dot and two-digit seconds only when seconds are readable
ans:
3.15
